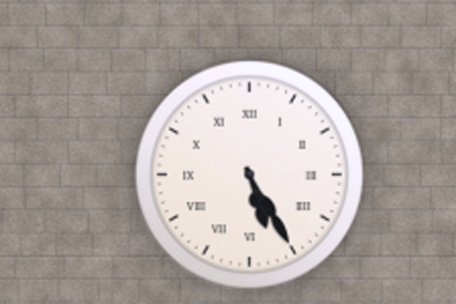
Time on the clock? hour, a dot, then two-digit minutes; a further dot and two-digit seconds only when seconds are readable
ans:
5.25
